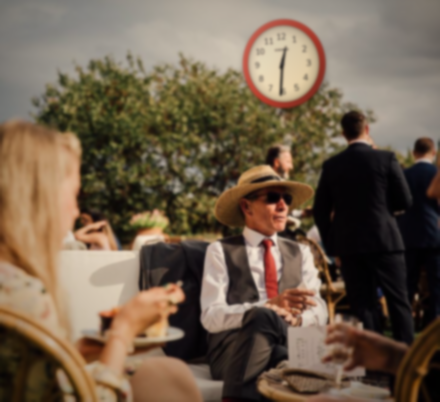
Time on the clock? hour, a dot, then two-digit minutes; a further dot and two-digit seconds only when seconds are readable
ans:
12.31
